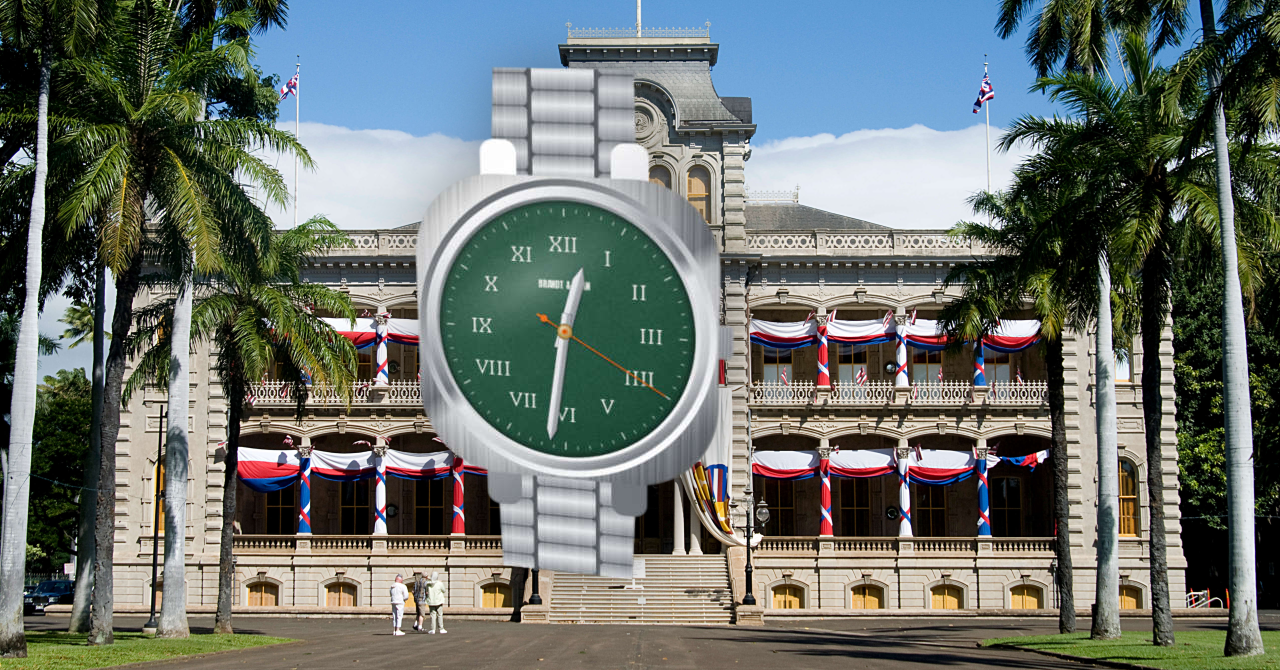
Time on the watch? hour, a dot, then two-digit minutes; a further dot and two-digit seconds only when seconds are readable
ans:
12.31.20
